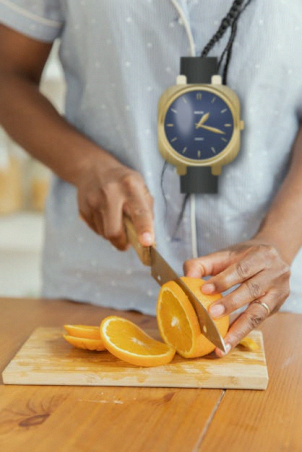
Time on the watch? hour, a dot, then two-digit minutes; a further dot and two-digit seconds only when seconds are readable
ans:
1.18
